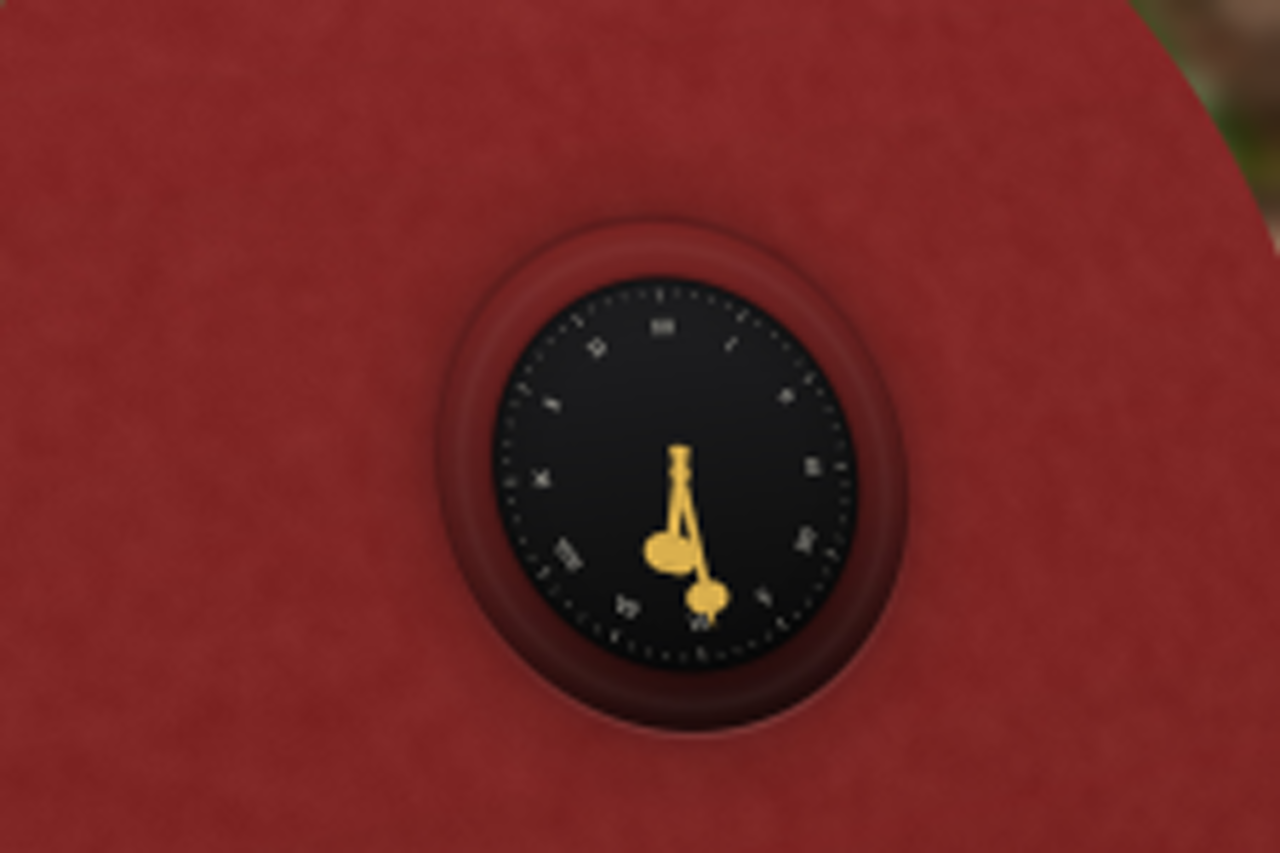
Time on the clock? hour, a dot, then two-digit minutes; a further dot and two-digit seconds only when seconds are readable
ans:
6.29
